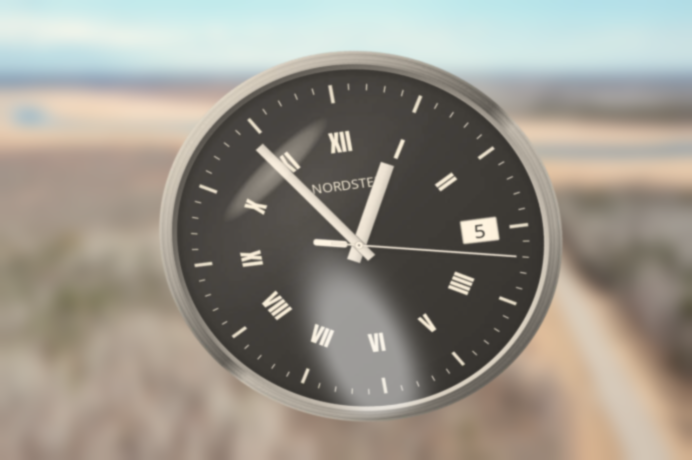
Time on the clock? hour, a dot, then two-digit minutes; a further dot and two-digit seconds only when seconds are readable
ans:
12.54.17
